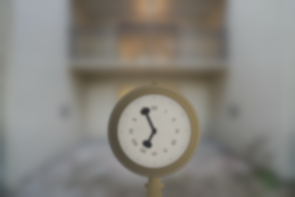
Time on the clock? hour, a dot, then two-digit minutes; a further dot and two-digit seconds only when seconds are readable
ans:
6.56
